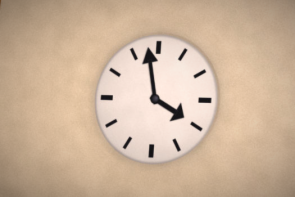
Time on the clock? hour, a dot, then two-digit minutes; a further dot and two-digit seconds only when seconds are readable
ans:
3.58
